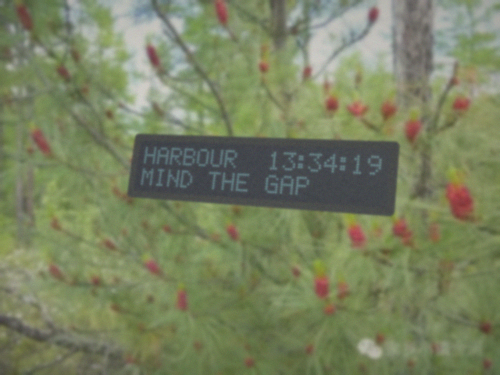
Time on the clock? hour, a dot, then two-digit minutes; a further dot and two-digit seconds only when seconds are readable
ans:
13.34.19
